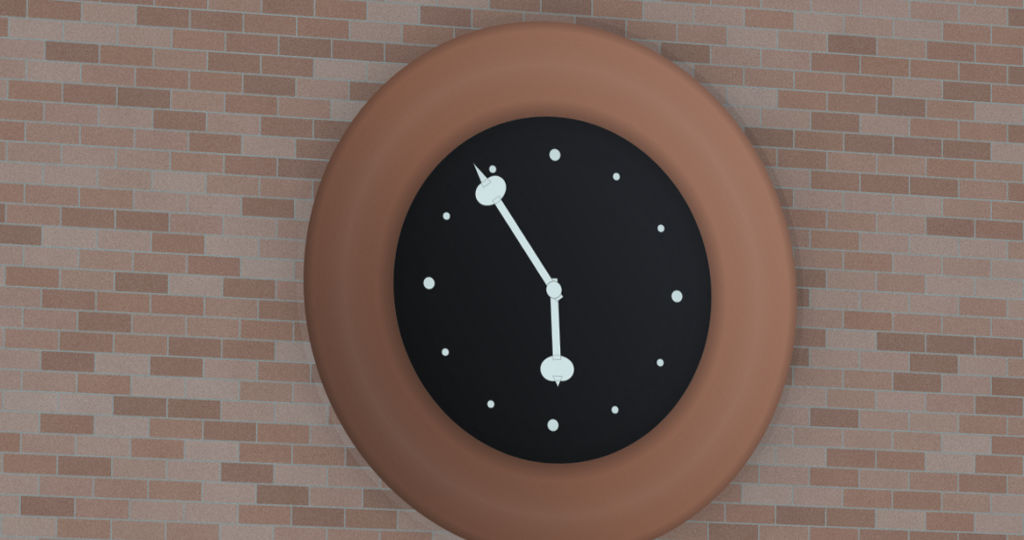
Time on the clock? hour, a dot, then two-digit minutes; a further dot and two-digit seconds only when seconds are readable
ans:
5.54
